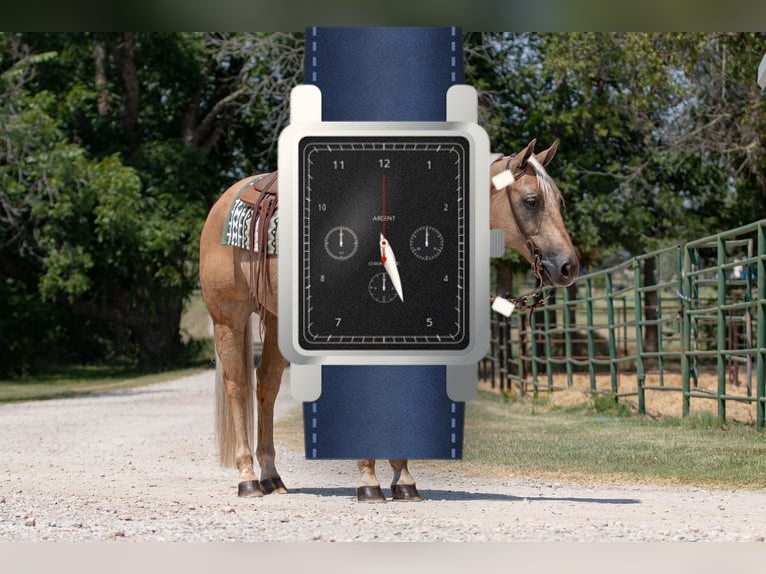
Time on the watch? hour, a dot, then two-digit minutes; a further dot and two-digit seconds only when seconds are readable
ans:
5.27
